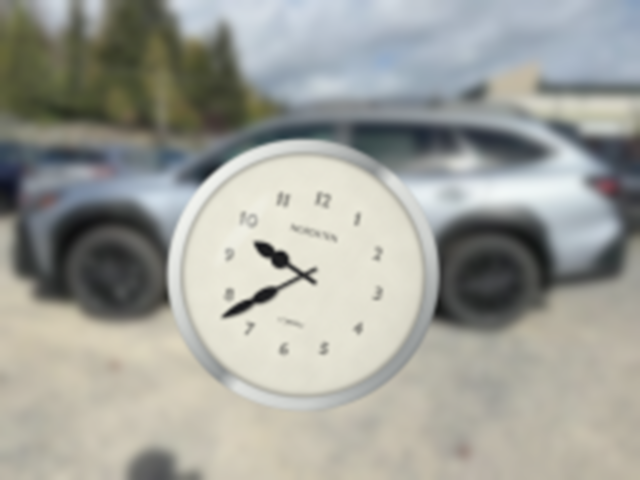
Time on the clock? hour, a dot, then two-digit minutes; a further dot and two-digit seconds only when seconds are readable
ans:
9.38
